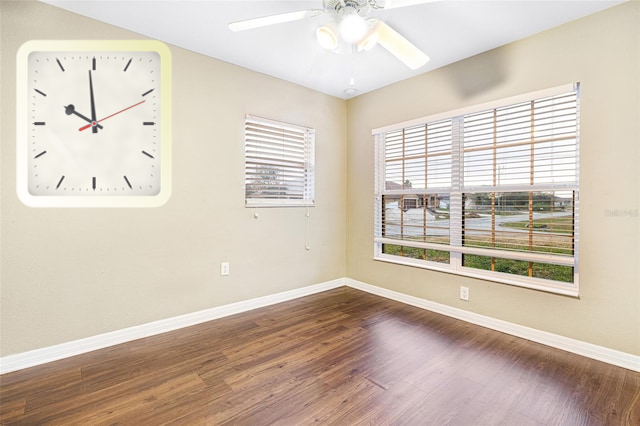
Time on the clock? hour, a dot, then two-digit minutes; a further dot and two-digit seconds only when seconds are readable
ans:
9.59.11
